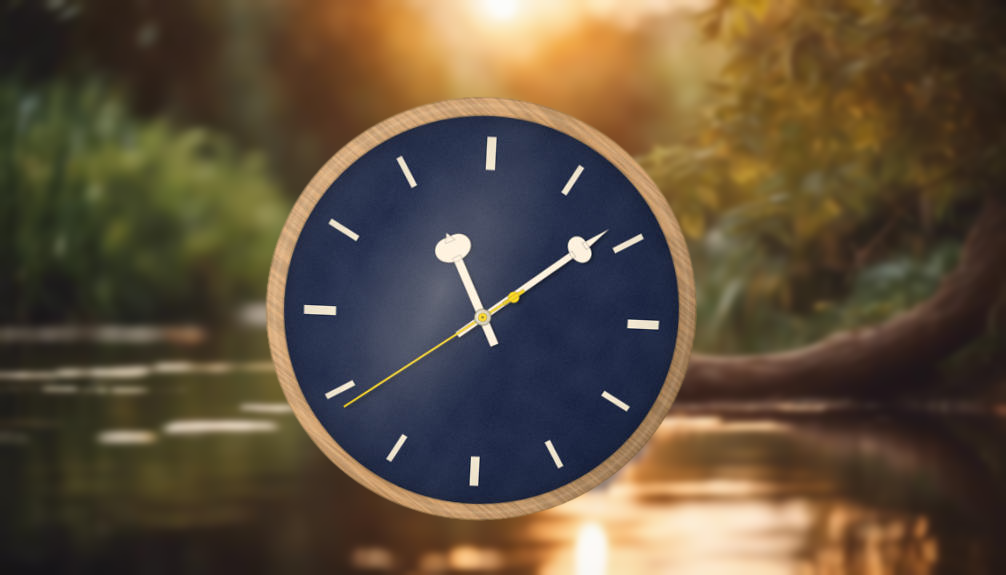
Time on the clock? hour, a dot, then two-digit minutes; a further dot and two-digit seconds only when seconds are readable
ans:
11.08.39
